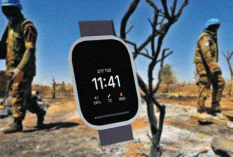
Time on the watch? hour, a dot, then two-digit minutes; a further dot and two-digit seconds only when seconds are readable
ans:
11.41
